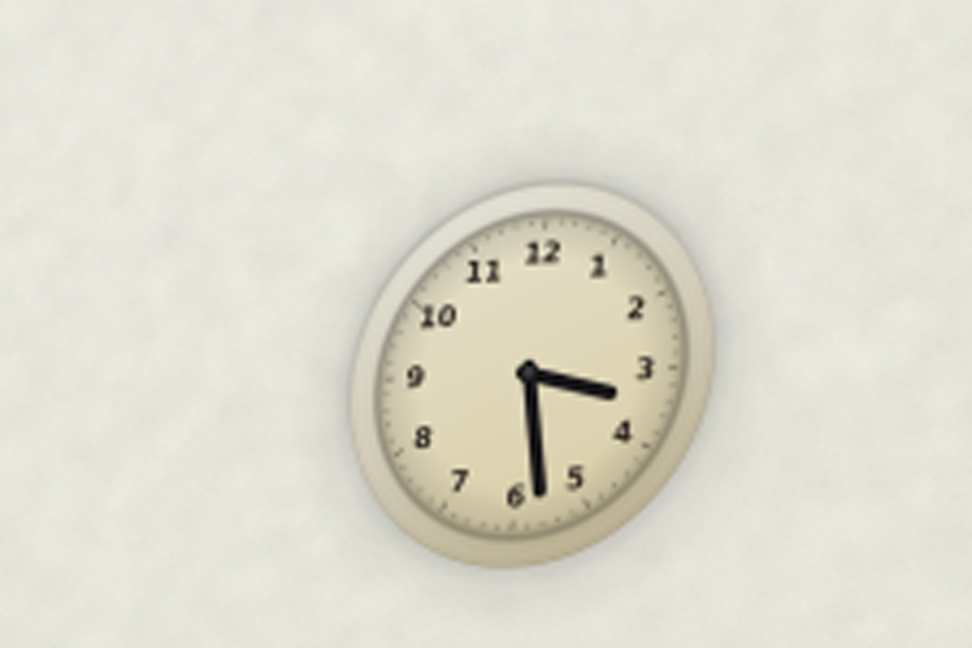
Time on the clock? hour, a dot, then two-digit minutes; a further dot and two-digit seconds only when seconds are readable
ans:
3.28
